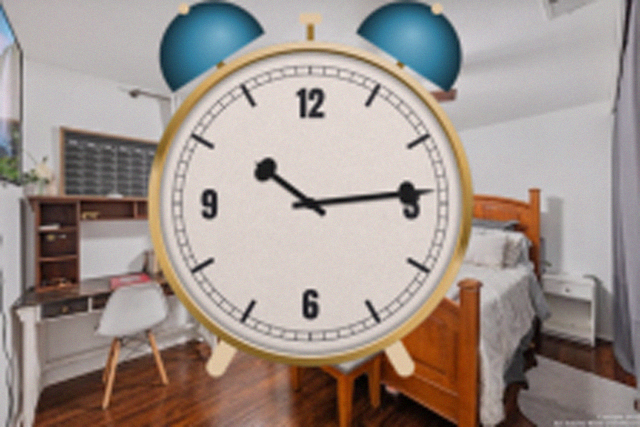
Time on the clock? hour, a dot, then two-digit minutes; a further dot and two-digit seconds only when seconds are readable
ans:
10.14
